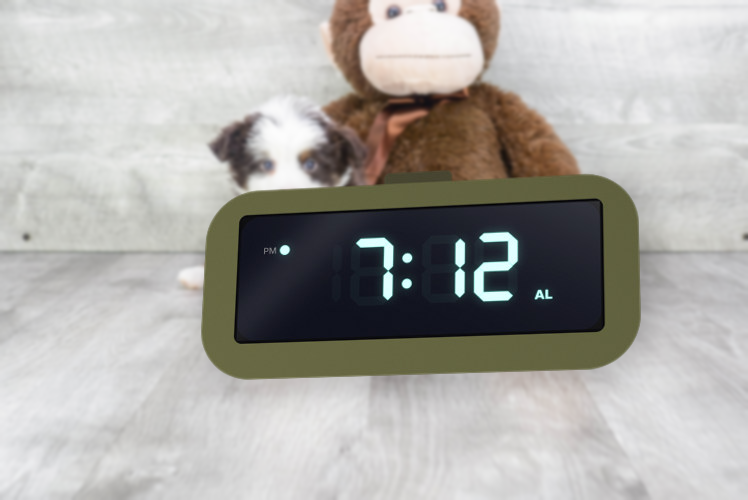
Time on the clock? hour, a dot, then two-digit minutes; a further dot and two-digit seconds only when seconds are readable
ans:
7.12
